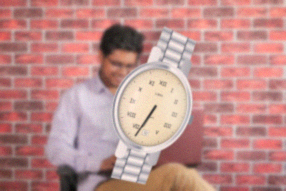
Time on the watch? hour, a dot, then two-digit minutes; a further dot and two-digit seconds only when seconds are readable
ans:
6.33
